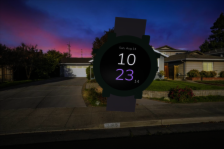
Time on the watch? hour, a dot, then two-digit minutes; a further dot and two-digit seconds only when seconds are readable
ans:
10.23
